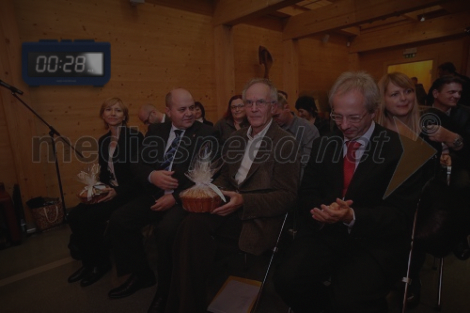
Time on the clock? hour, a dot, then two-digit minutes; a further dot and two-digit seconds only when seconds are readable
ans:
0.28
